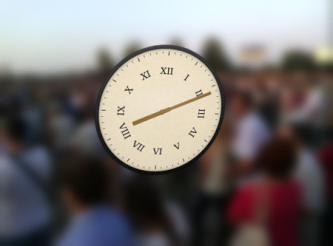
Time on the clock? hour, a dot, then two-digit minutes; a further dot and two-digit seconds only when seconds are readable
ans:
8.11
